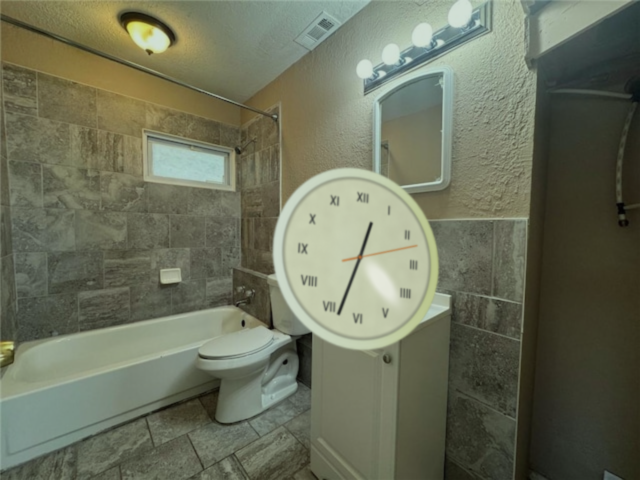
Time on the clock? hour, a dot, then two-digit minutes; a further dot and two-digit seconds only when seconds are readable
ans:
12.33.12
